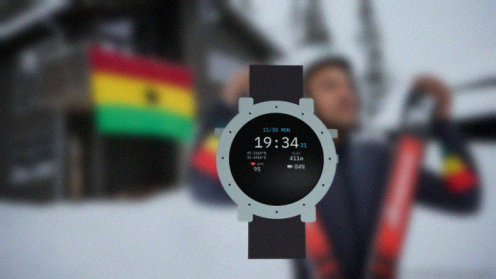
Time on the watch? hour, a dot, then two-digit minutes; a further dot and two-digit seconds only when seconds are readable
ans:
19.34
